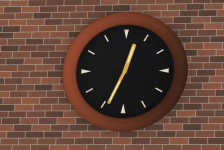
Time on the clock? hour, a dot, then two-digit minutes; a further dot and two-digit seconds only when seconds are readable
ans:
12.34
